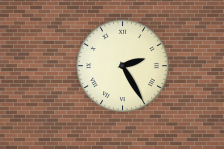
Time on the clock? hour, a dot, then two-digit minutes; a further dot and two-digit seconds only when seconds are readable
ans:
2.25
